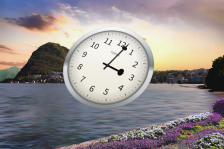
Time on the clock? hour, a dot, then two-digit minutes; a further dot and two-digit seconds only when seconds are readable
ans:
3.02
